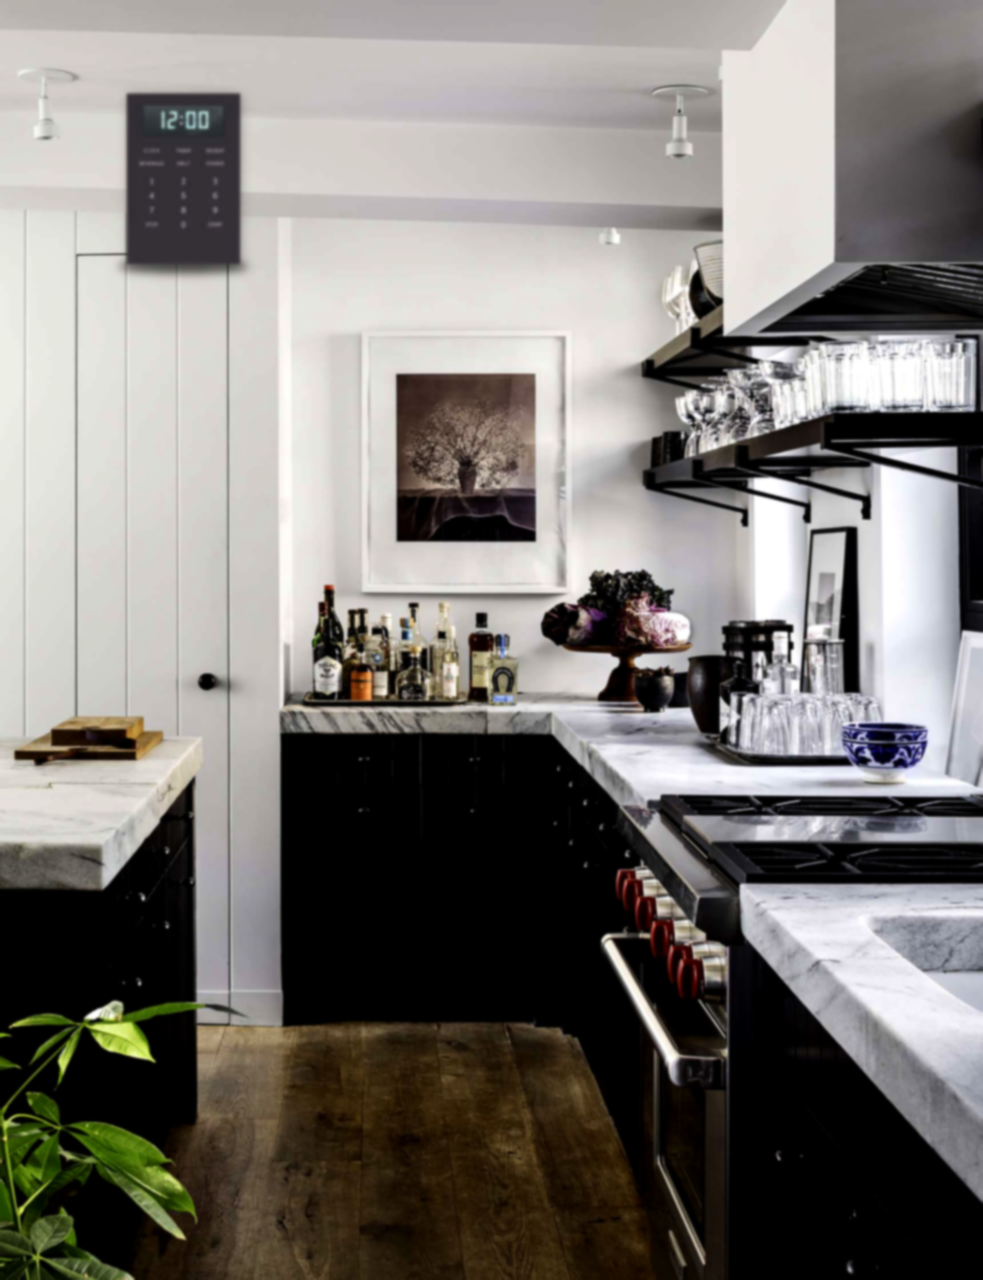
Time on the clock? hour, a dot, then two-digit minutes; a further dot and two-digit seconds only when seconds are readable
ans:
12.00
